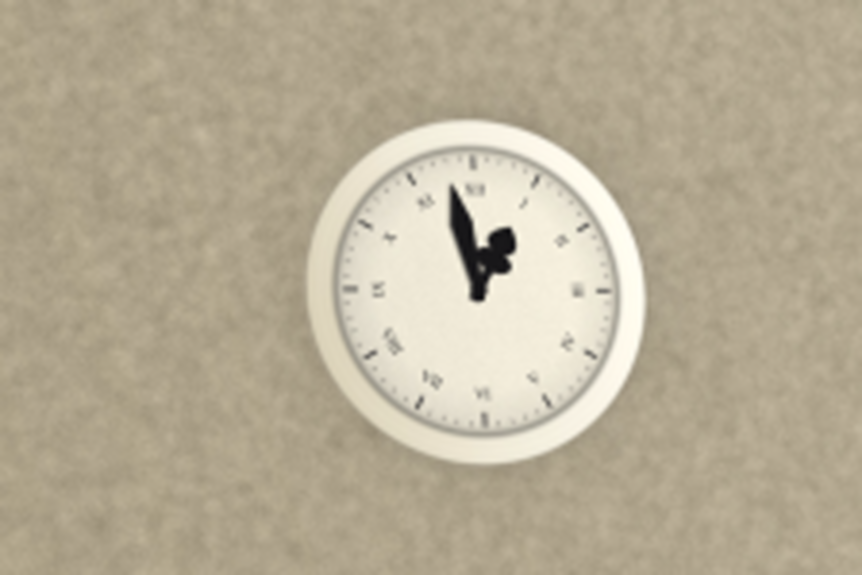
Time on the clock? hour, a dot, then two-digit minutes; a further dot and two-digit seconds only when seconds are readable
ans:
12.58
